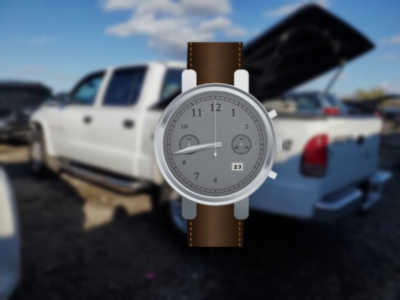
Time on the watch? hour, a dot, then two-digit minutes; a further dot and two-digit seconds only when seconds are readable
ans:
8.43
